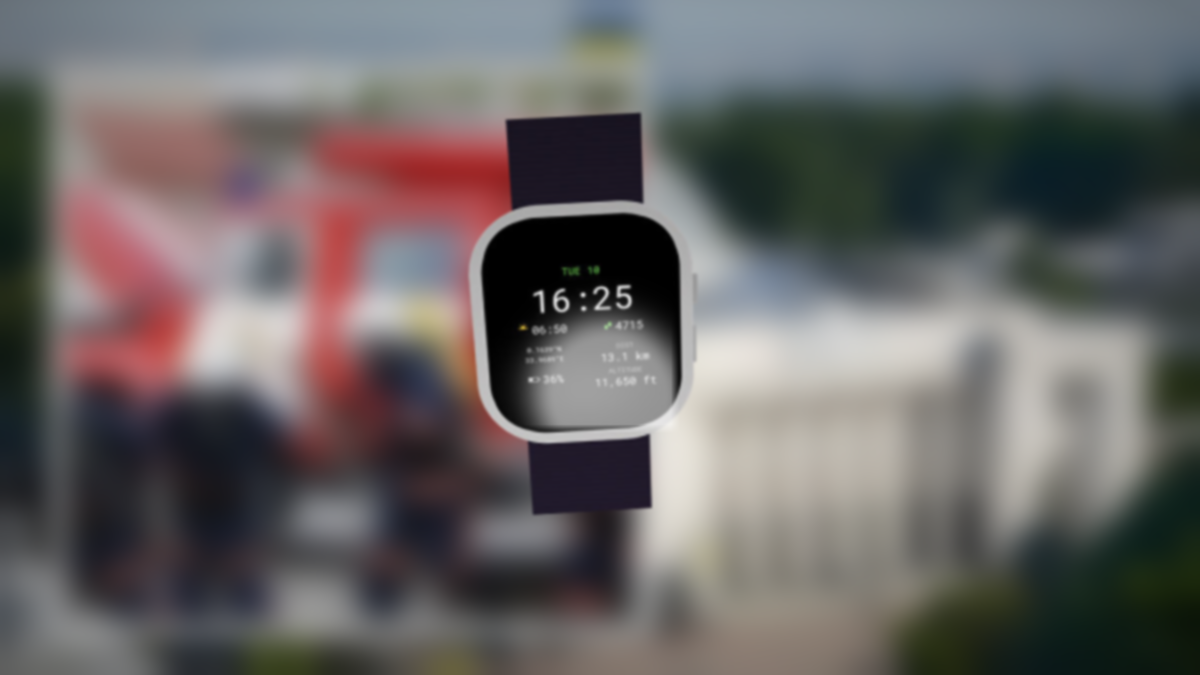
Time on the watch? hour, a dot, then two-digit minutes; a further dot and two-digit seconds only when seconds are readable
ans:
16.25
